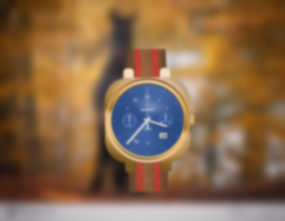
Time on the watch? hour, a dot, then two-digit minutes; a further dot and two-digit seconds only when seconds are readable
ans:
3.37
